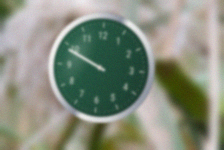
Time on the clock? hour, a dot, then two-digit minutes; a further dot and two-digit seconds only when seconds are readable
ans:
9.49
